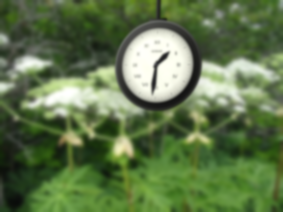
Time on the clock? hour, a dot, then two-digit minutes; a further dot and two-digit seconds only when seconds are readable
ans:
1.31
